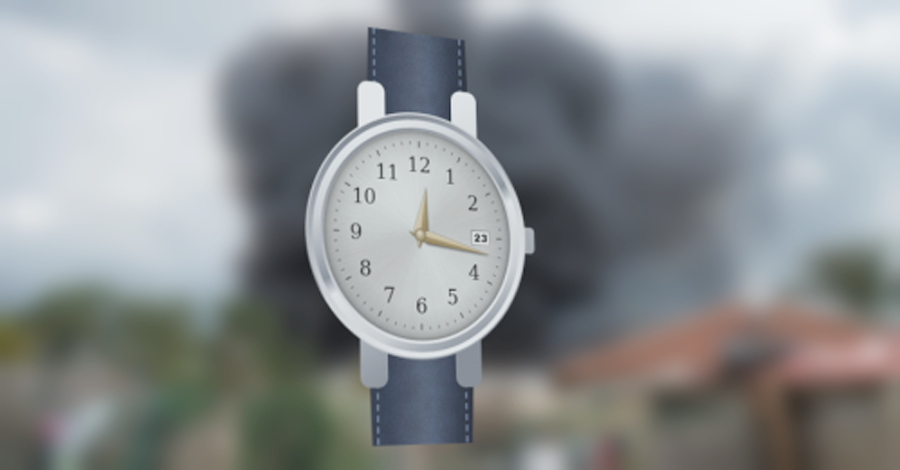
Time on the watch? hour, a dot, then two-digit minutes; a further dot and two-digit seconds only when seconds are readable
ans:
12.17
